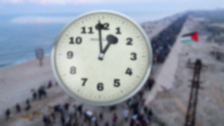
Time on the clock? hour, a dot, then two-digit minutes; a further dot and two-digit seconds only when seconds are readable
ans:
12.59
